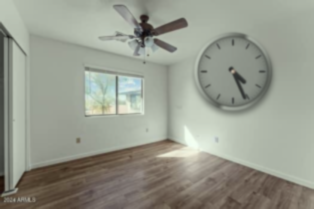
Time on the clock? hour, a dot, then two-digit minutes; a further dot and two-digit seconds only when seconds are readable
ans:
4.26
